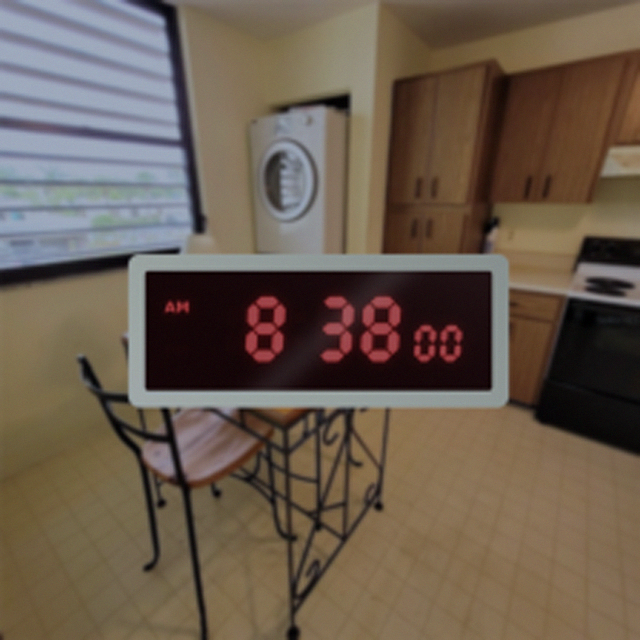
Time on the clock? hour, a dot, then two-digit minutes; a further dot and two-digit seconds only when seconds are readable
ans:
8.38.00
